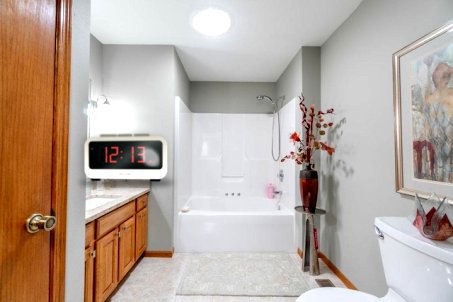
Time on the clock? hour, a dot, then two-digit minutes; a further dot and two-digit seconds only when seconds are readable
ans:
12.13
